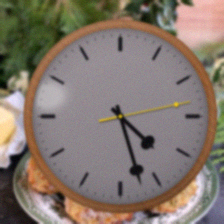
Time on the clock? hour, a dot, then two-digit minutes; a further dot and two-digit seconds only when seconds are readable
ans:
4.27.13
